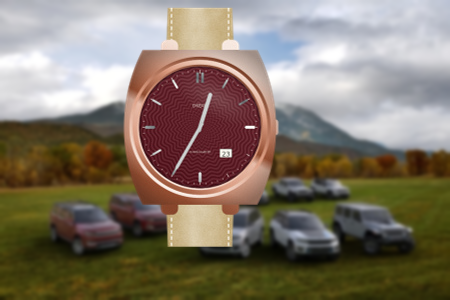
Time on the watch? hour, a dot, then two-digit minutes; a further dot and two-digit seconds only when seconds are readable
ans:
12.35
